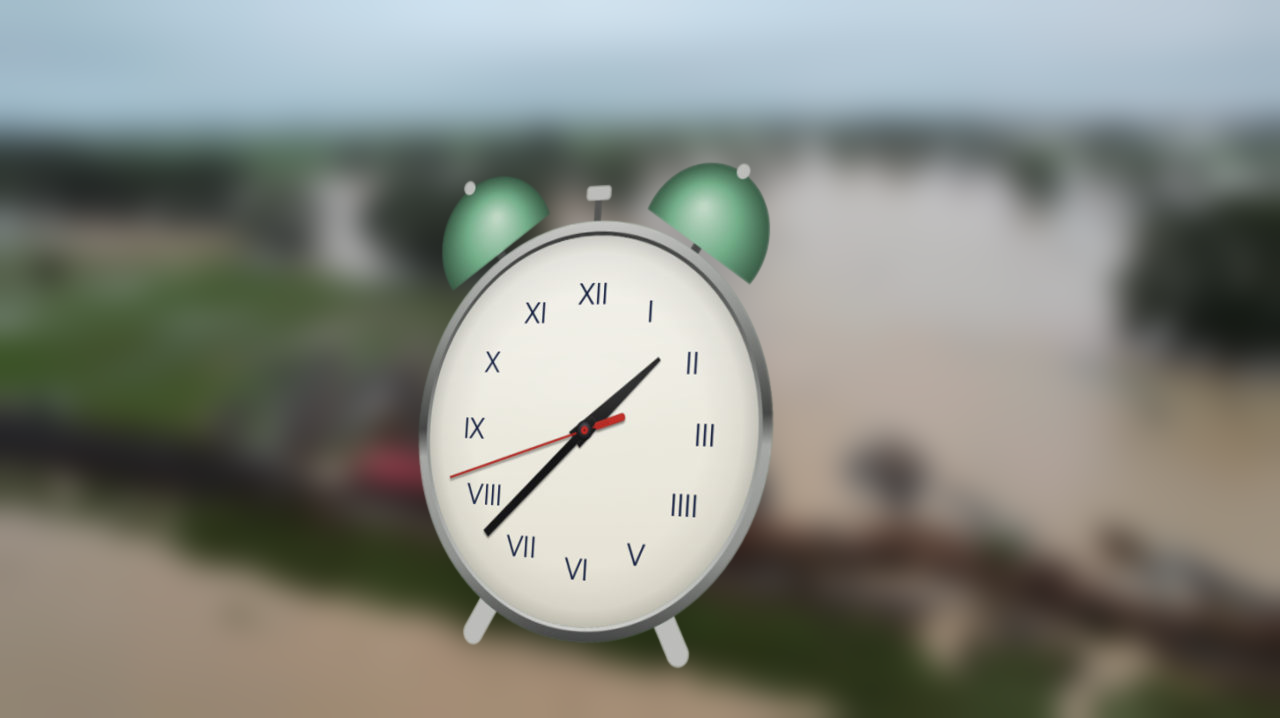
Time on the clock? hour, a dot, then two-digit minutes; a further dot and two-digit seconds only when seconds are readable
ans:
1.37.42
